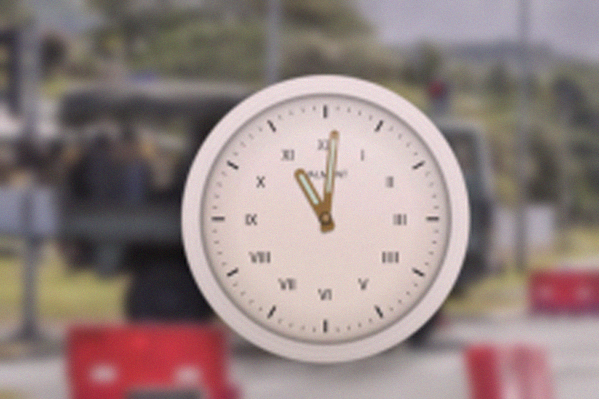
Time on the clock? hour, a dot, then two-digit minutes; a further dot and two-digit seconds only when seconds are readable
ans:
11.01
